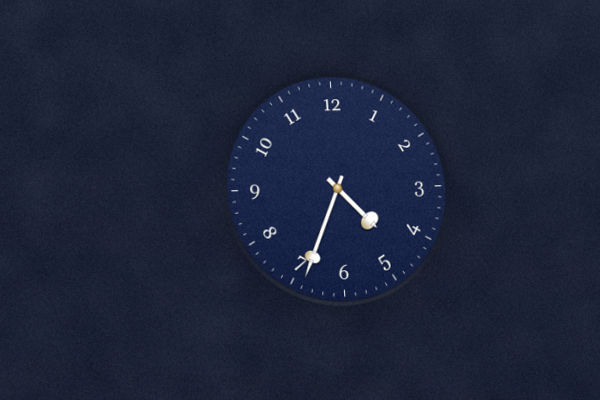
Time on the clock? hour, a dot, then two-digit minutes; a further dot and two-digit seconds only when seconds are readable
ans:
4.34
